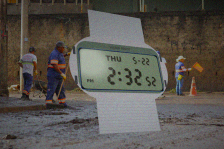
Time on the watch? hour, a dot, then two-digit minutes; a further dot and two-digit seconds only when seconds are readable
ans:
2.32.52
